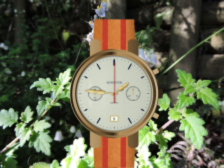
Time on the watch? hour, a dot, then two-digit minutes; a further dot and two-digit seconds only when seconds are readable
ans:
1.46
